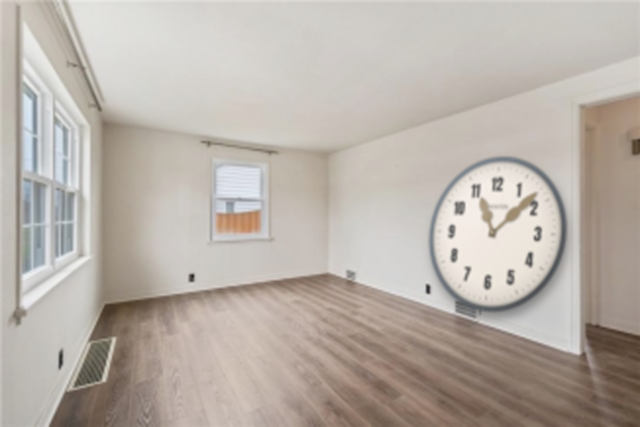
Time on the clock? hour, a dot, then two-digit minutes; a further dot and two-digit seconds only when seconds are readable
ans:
11.08
